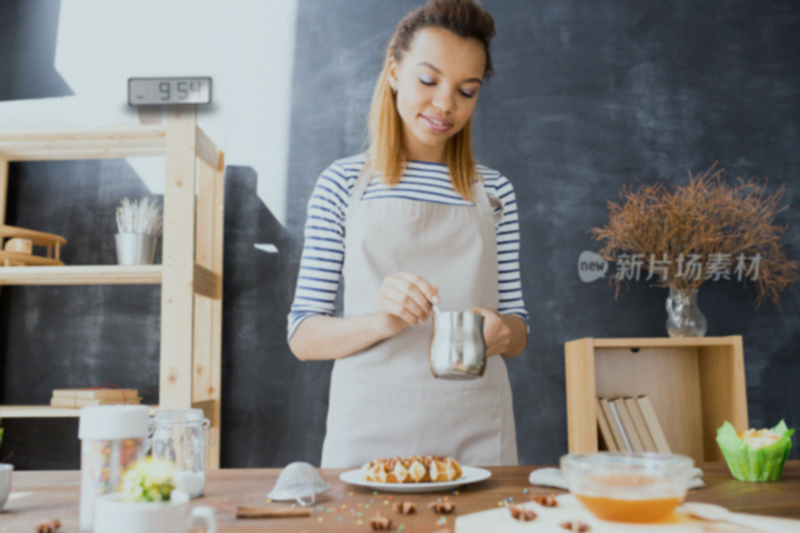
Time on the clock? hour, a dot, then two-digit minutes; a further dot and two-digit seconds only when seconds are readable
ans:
9.54
